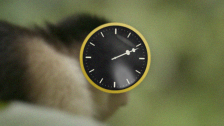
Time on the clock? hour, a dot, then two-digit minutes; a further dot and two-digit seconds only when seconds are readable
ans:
2.11
